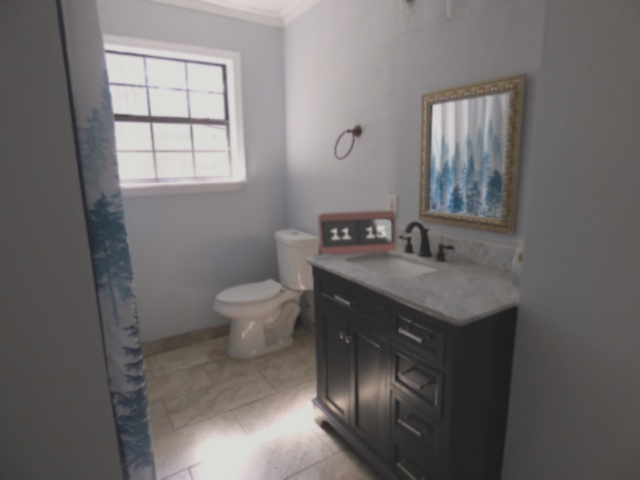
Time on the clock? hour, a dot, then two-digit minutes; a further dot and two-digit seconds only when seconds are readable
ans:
11.15
